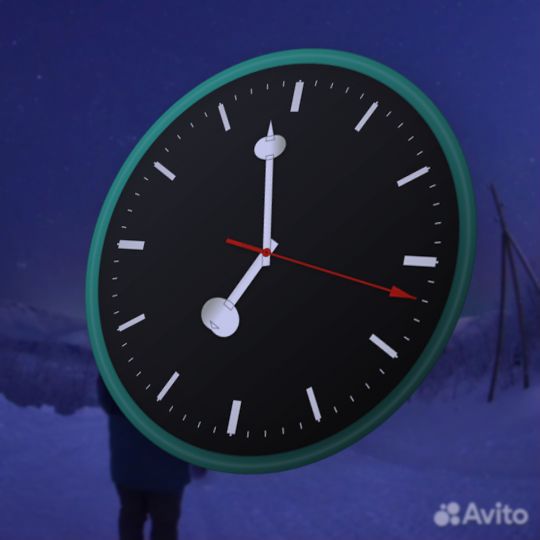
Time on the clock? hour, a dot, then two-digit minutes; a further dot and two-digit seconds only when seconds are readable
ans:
6.58.17
